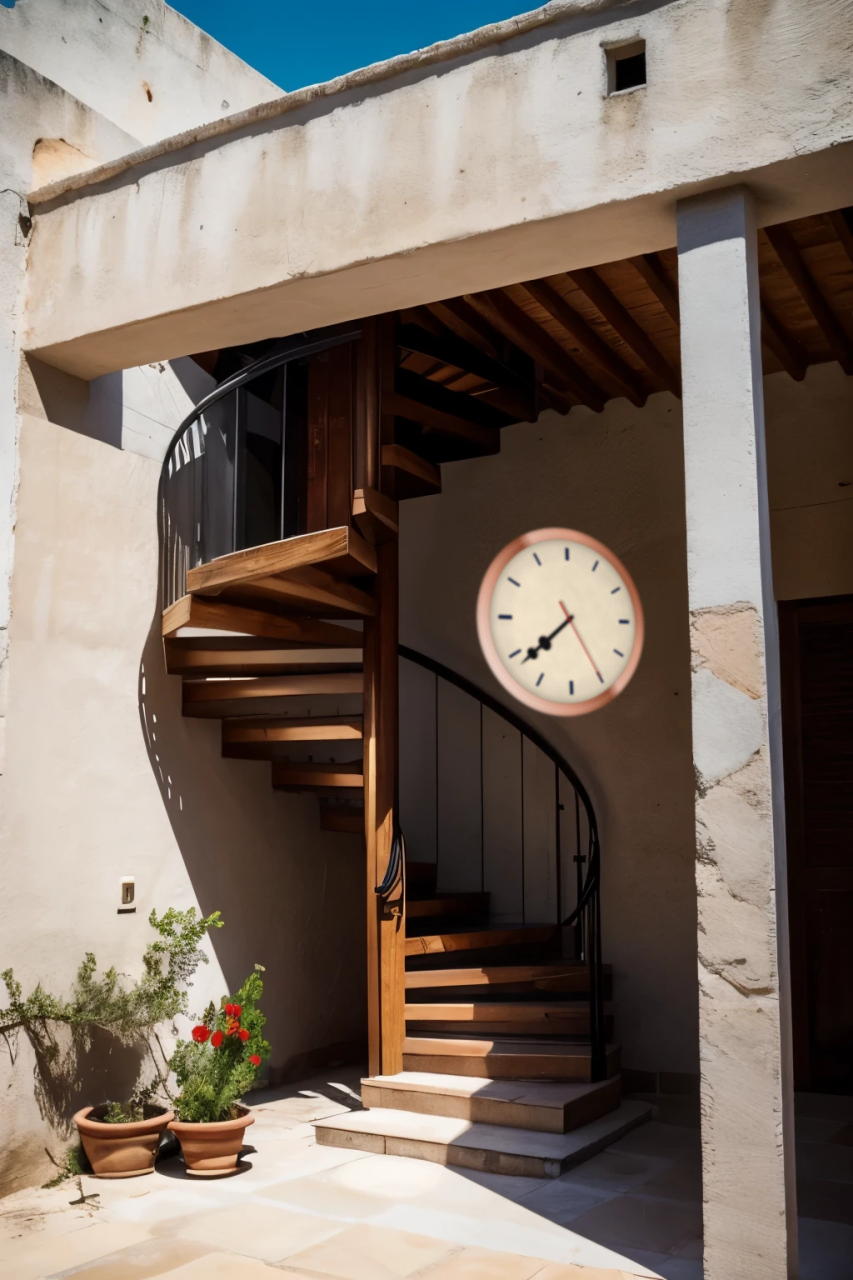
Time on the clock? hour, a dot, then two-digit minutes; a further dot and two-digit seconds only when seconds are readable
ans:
7.38.25
